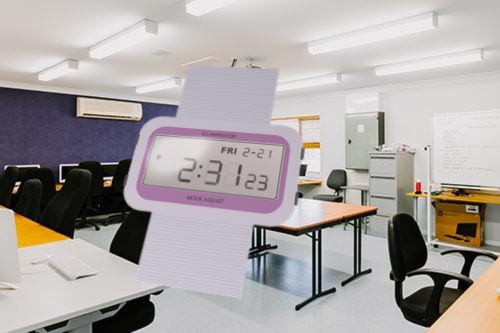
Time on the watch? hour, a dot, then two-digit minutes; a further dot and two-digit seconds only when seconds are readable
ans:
2.31.23
